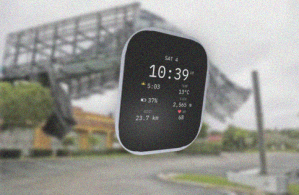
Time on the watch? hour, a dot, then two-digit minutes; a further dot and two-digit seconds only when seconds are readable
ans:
10.39
